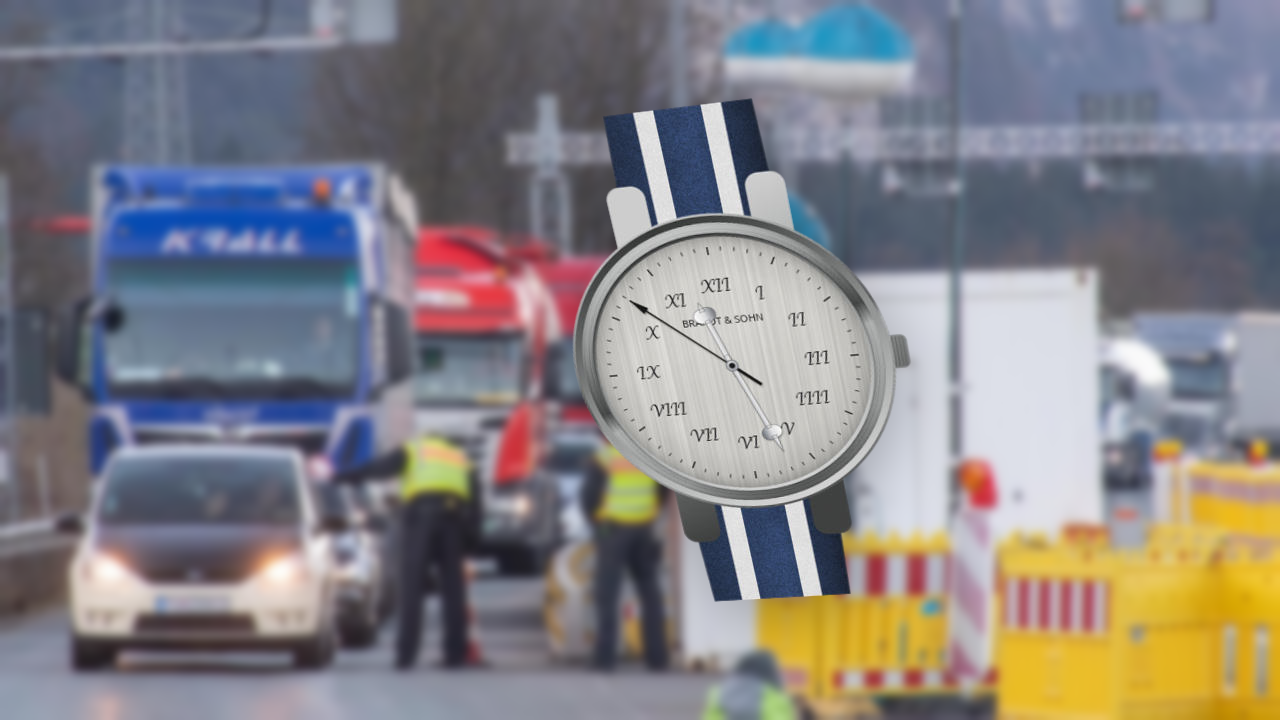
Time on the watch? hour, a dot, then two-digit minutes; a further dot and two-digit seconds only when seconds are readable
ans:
11.26.52
